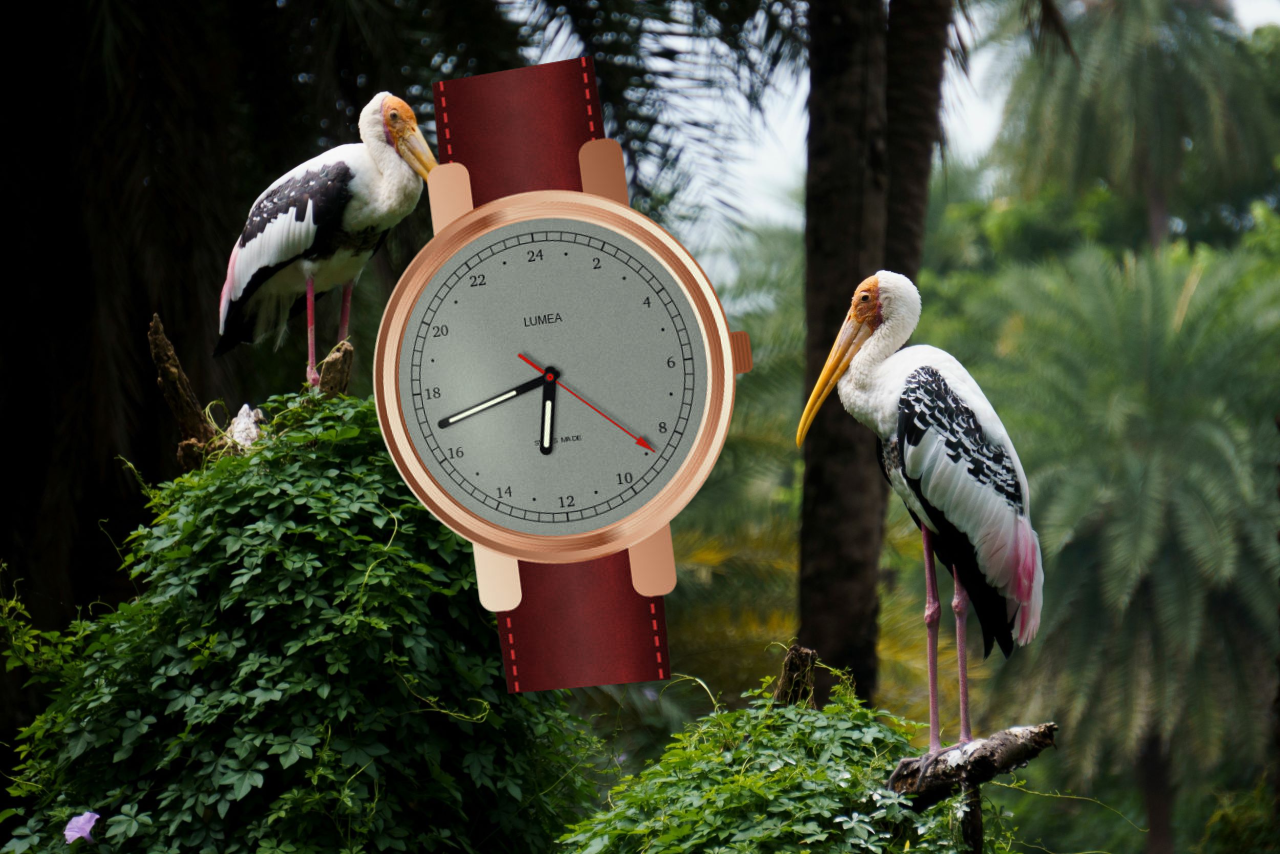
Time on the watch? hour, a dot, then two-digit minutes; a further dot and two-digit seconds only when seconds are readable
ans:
12.42.22
